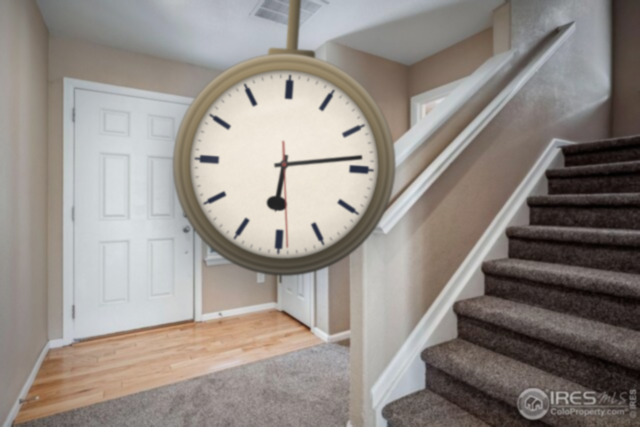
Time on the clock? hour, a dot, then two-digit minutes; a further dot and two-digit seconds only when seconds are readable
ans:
6.13.29
